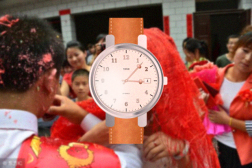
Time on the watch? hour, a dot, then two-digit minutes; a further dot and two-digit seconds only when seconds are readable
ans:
3.07
